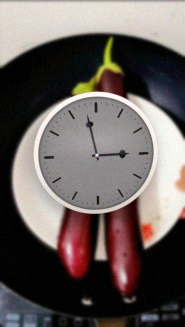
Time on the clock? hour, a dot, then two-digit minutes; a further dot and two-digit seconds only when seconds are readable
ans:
2.58
